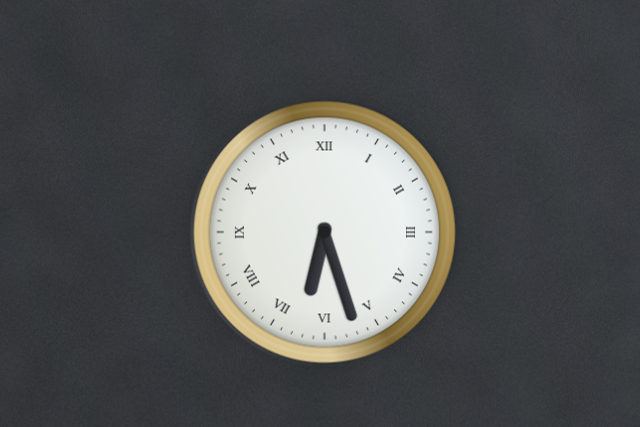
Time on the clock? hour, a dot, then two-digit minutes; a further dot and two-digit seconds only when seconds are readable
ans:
6.27
